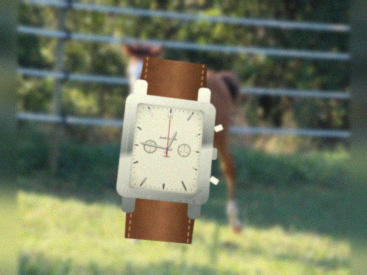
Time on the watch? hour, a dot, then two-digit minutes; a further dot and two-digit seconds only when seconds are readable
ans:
12.46
